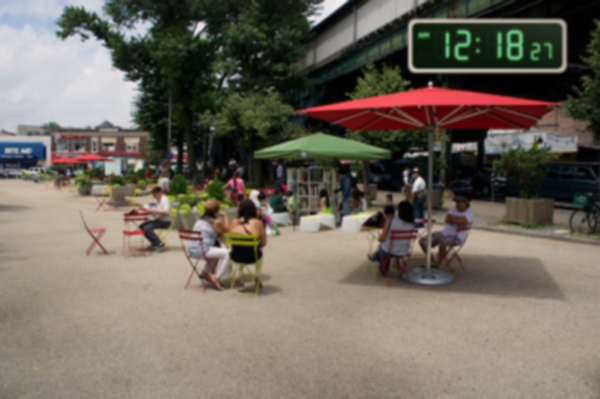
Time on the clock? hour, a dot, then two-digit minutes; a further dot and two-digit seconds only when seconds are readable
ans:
12.18.27
